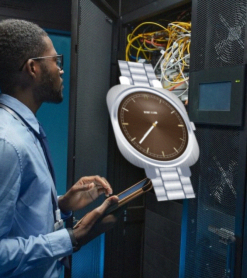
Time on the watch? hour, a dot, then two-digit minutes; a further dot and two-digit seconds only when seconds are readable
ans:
7.38
